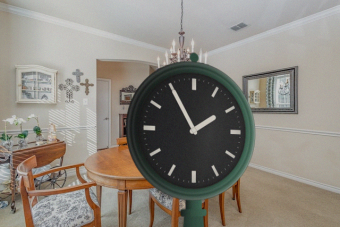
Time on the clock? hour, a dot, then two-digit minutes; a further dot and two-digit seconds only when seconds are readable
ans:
1.55
